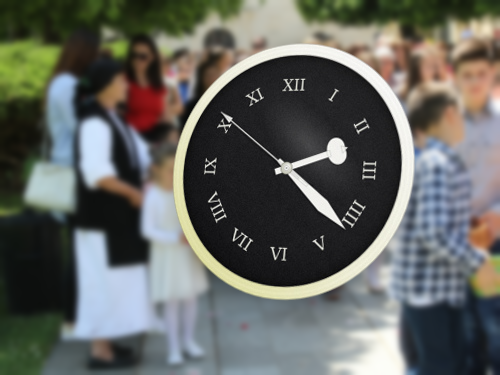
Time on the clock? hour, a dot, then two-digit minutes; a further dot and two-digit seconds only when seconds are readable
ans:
2.21.51
